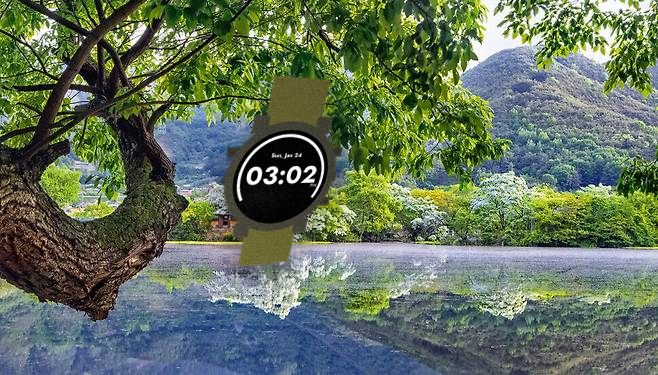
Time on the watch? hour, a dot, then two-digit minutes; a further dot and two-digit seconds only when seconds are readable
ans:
3.02
